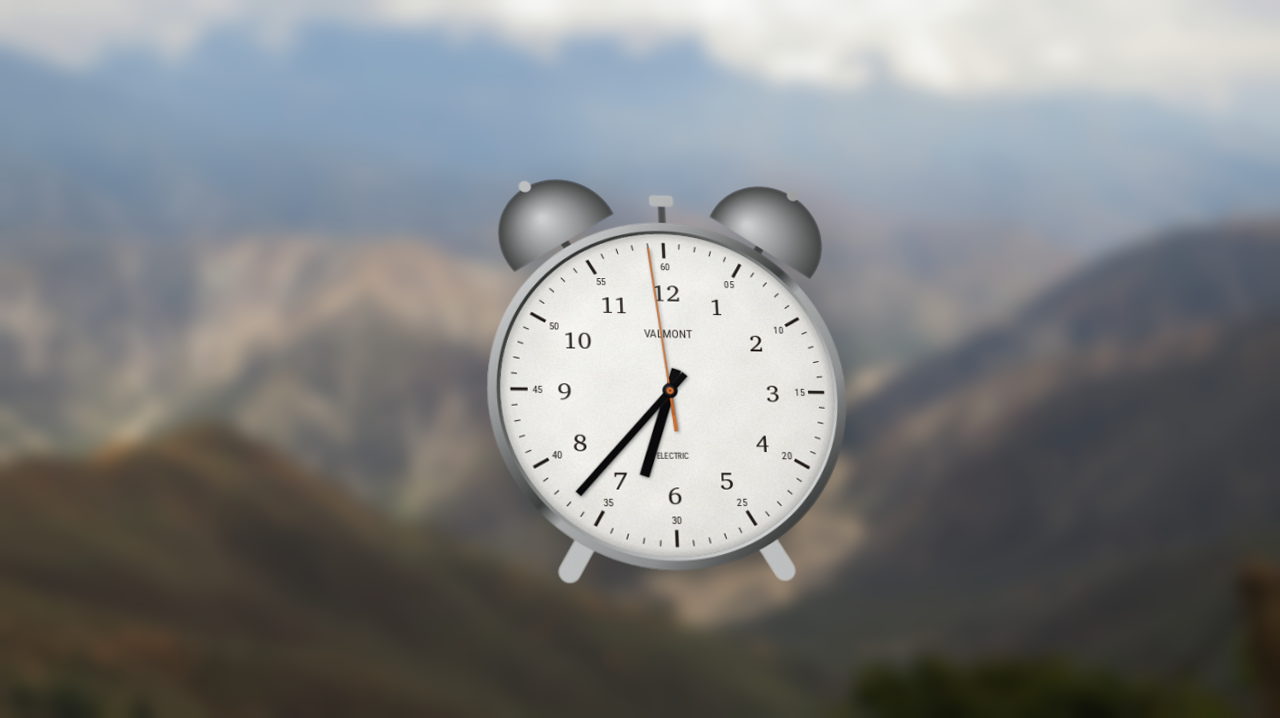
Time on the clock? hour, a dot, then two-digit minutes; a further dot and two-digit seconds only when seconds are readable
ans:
6.36.59
